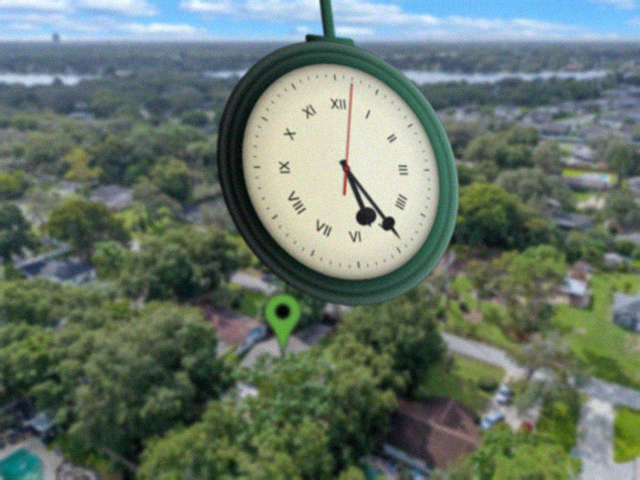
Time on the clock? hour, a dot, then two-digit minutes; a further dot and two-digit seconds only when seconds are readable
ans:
5.24.02
